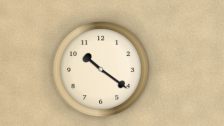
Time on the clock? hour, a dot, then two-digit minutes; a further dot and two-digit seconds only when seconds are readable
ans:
10.21
